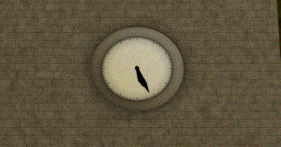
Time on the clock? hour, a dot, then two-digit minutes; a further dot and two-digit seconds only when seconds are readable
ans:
5.26
